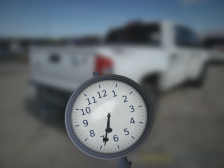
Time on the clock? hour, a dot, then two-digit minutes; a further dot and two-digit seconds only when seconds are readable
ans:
6.34
